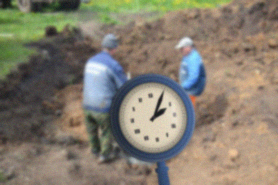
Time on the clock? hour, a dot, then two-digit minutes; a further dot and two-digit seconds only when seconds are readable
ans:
2.05
